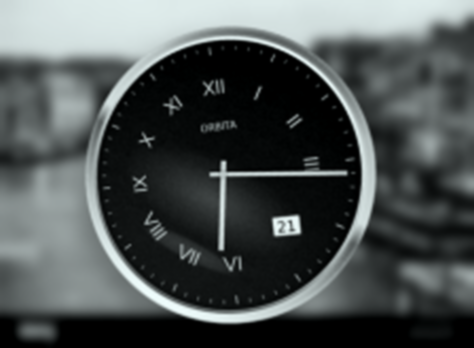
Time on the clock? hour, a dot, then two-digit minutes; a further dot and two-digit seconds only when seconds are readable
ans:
6.16
